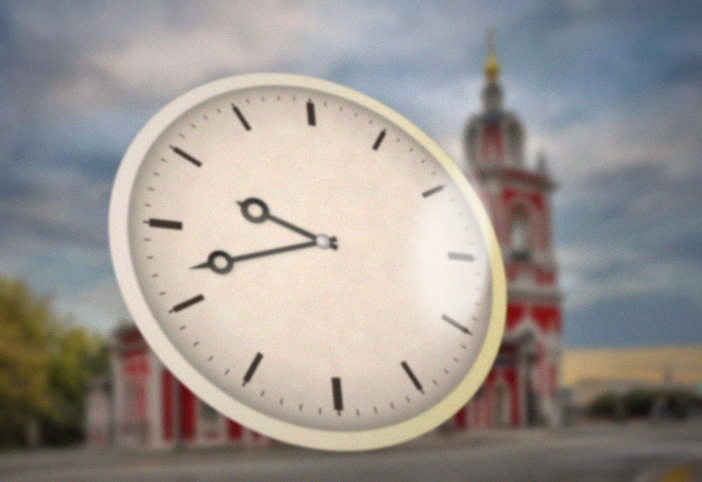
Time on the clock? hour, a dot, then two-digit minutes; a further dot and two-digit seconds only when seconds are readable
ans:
9.42
